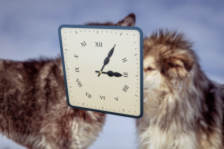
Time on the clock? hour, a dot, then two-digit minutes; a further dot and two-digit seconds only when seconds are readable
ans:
3.05
